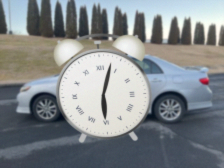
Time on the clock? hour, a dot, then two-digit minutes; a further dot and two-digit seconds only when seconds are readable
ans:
6.03
